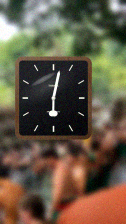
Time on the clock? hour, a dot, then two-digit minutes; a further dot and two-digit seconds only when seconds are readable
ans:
6.02
